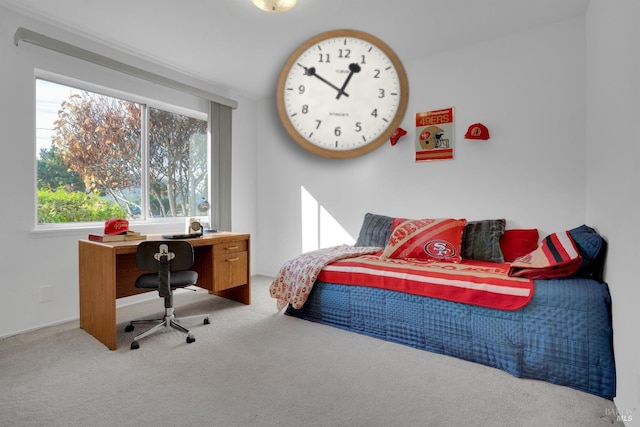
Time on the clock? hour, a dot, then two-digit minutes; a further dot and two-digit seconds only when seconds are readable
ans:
12.50
